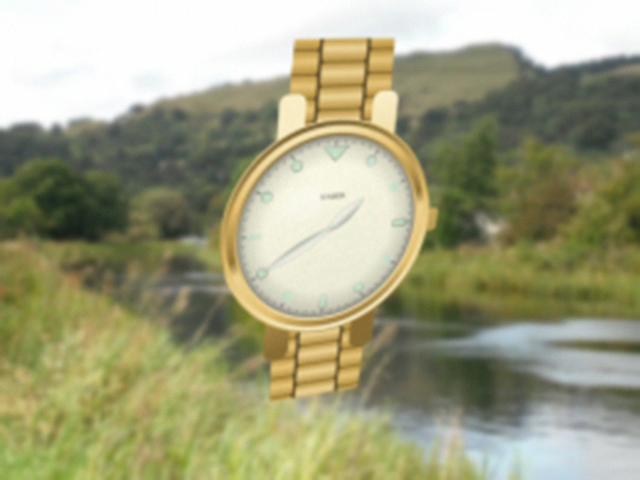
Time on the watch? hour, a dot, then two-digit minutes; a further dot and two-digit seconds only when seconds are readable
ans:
1.40
